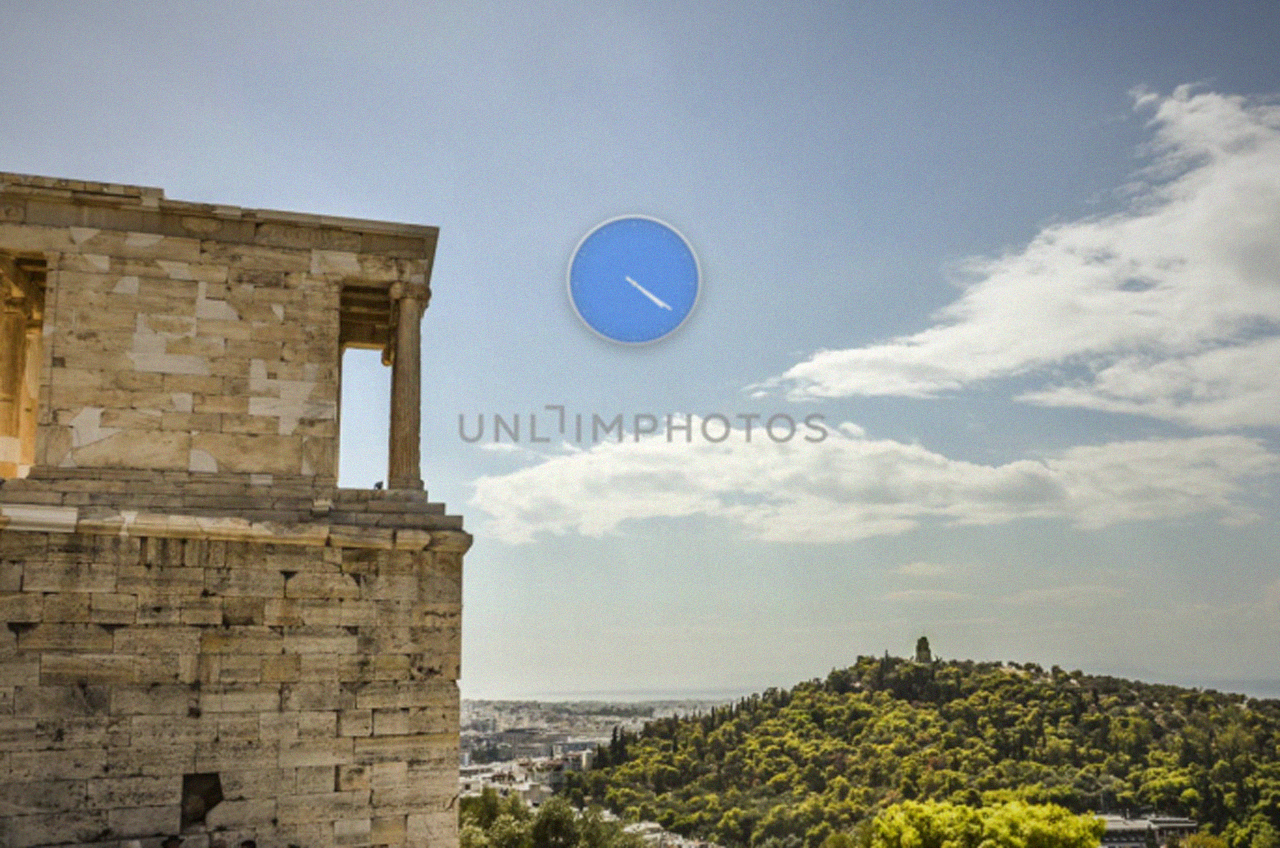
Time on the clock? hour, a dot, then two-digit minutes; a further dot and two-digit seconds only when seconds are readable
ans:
4.21
